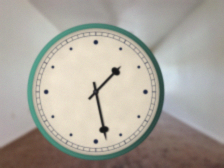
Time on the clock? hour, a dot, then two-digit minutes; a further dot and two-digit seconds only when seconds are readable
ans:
1.28
